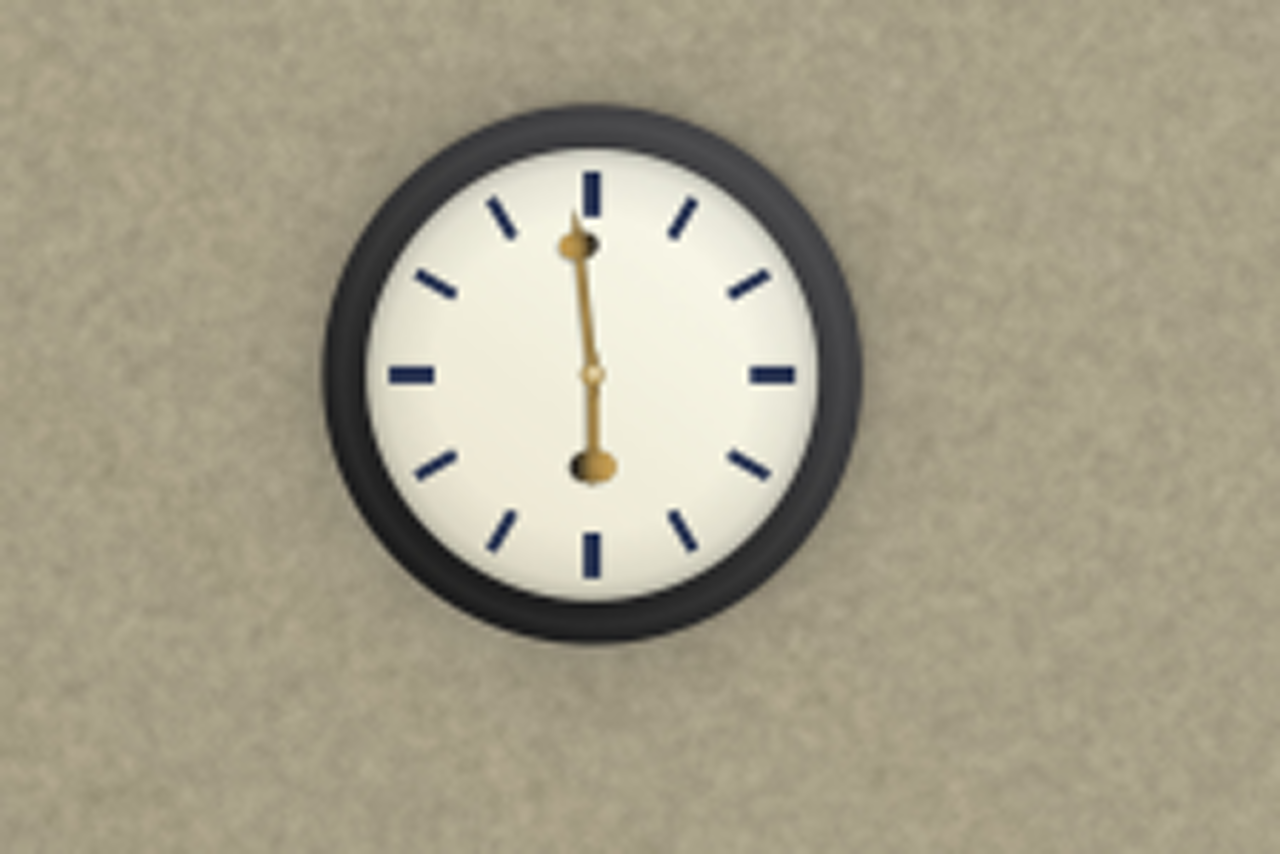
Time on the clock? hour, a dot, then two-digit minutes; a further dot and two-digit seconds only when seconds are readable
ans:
5.59
